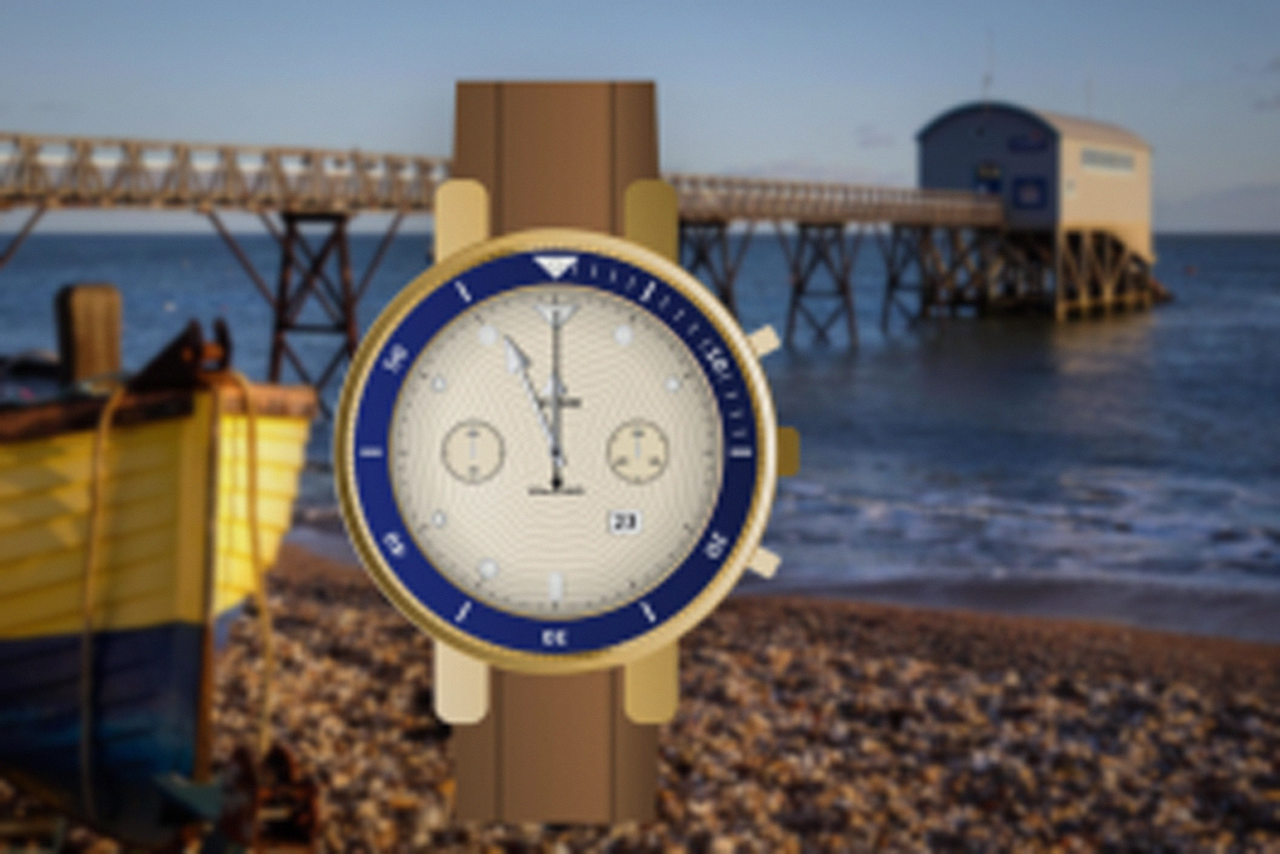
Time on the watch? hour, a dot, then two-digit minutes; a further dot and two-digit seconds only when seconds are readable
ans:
11.56
